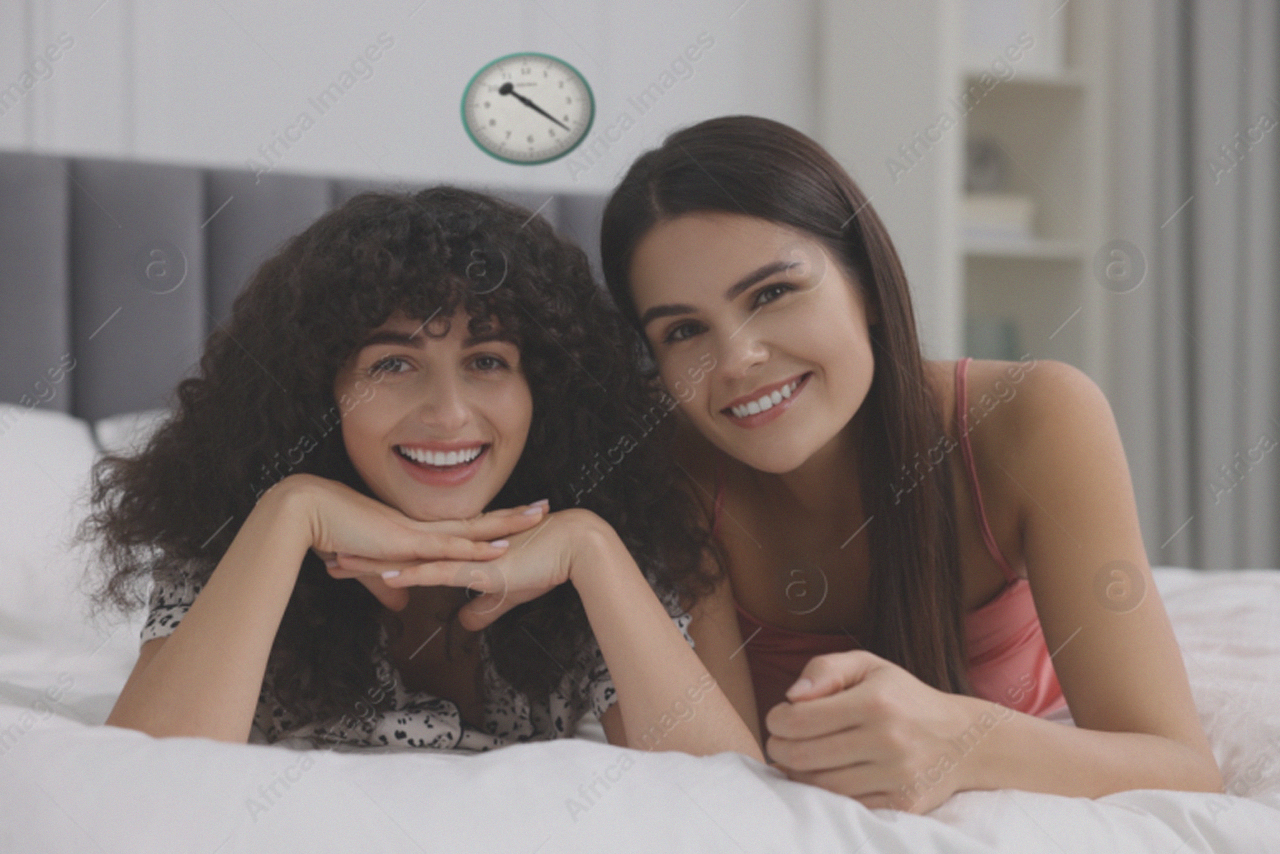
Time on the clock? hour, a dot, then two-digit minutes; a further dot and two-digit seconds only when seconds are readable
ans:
10.22
